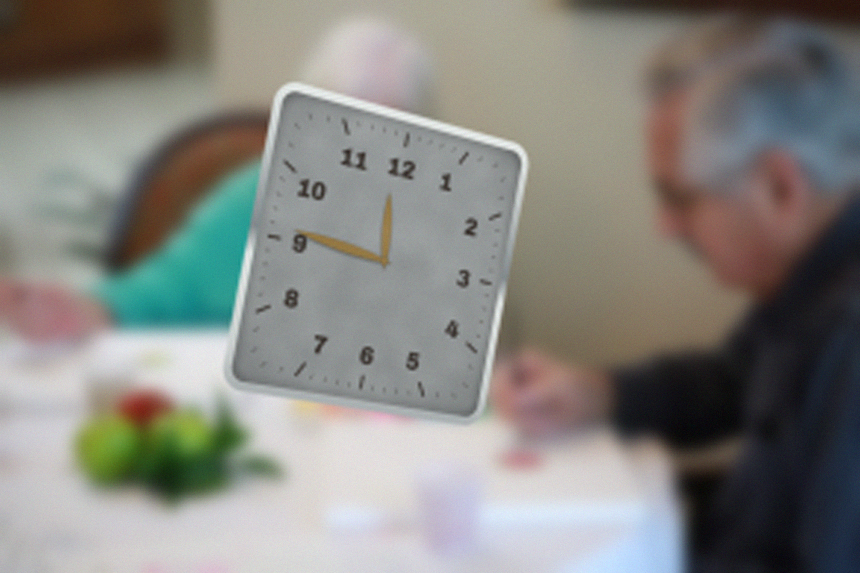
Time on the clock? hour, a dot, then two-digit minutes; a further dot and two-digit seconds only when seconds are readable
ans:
11.46
